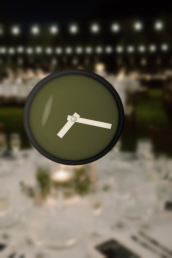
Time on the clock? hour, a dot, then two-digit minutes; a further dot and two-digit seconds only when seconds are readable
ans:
7.17
